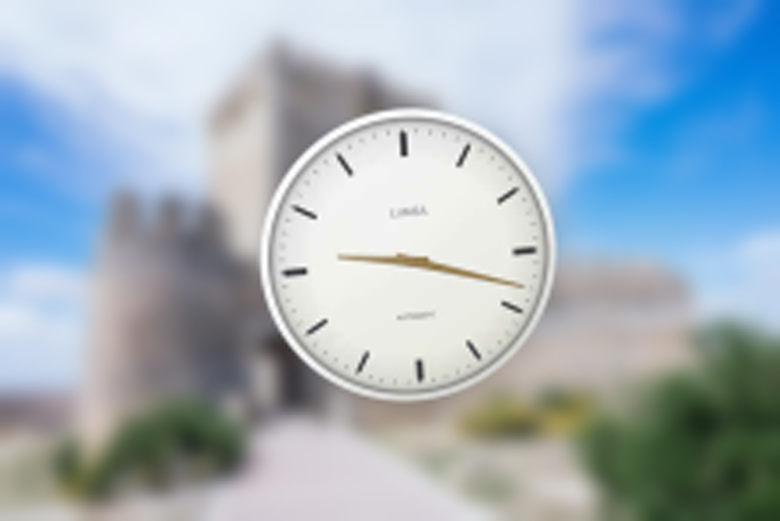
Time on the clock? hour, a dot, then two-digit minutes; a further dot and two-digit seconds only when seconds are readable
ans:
9.18
